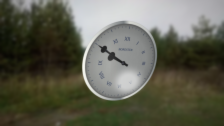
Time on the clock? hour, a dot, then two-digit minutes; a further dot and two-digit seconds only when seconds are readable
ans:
9.50
